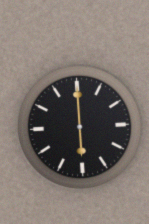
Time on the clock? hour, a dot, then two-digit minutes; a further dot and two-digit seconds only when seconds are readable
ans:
6.00
